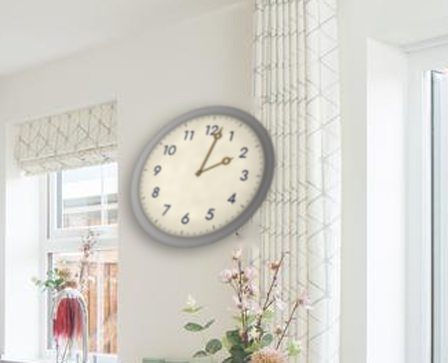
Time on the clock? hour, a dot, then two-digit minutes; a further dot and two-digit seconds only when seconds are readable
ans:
2.02
